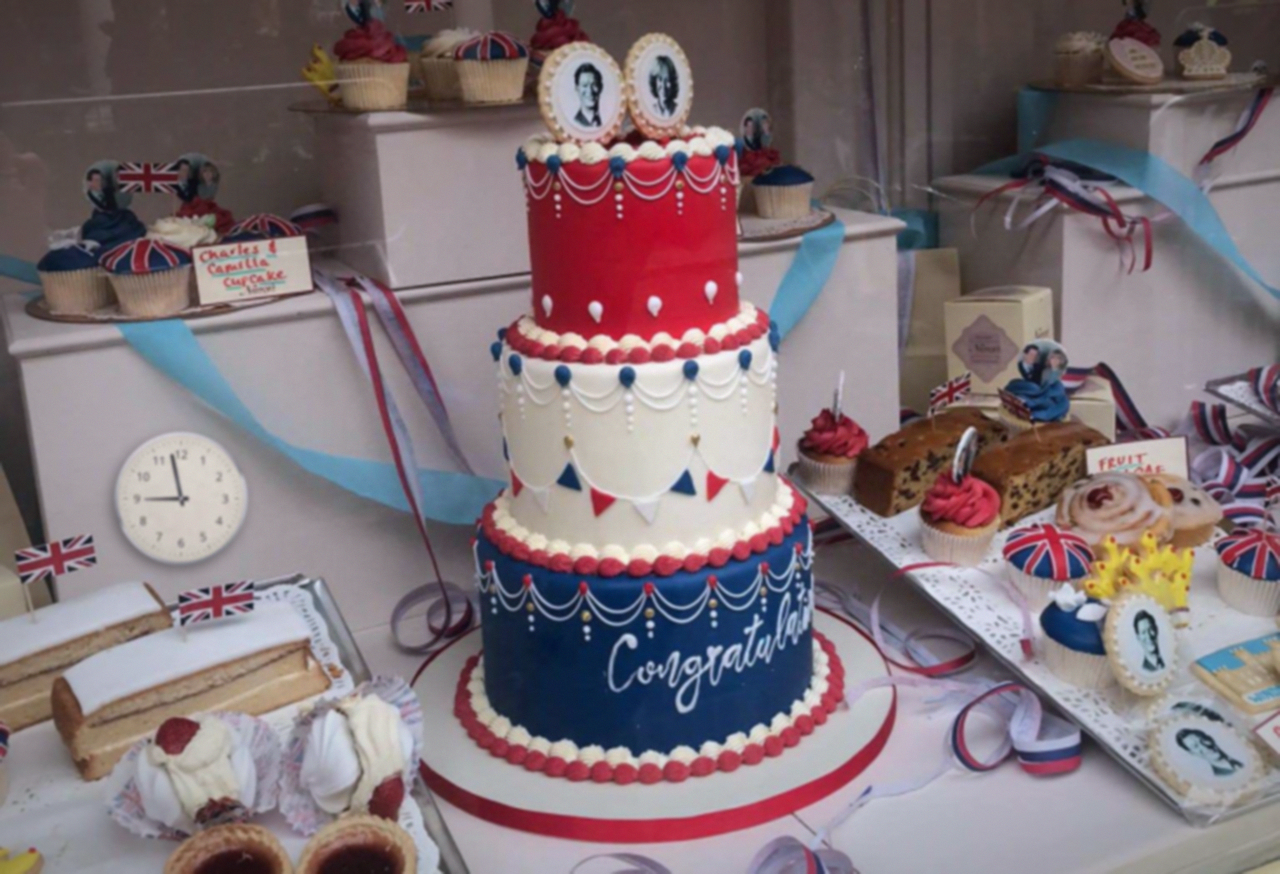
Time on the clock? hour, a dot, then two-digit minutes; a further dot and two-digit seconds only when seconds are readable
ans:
8.58
